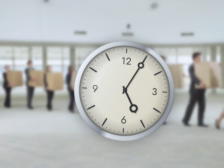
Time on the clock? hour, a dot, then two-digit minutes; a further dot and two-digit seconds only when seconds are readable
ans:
5.05
